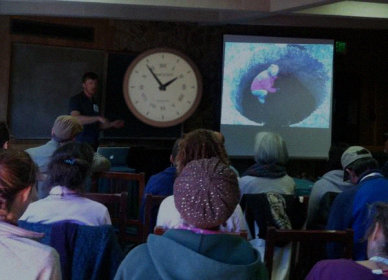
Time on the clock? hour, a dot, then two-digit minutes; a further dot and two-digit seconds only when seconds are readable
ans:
1.54
